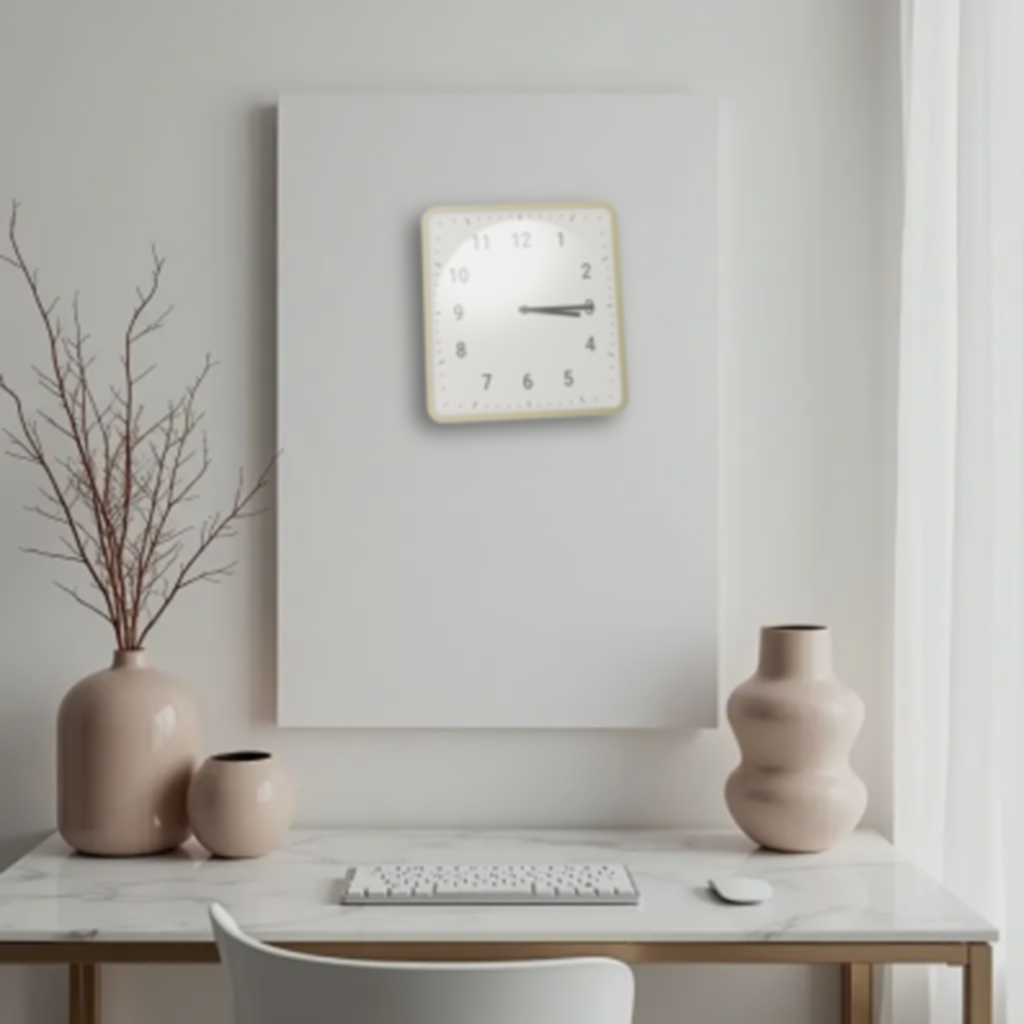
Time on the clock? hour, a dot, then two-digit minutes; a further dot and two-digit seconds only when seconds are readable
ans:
3.15
